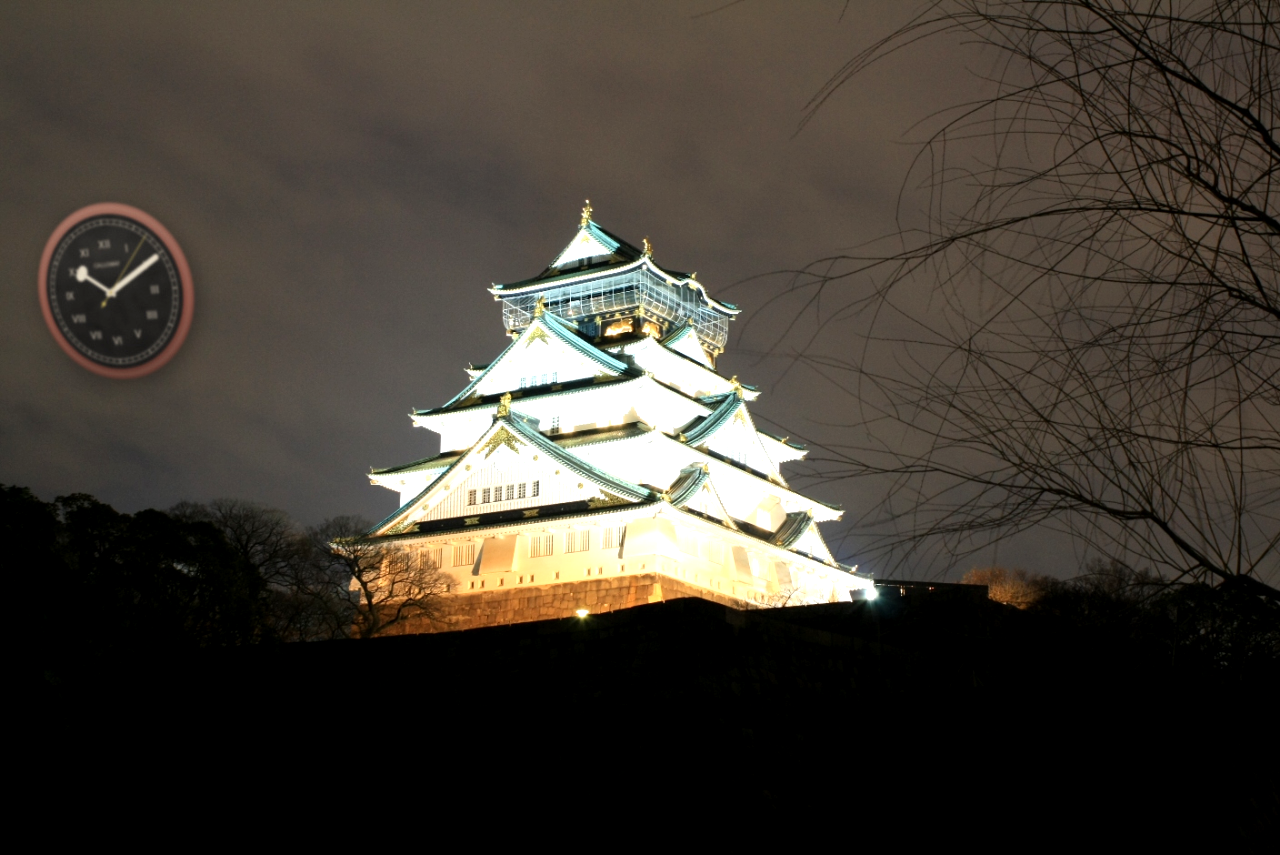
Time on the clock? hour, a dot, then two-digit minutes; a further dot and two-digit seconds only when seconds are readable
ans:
10.10.07
